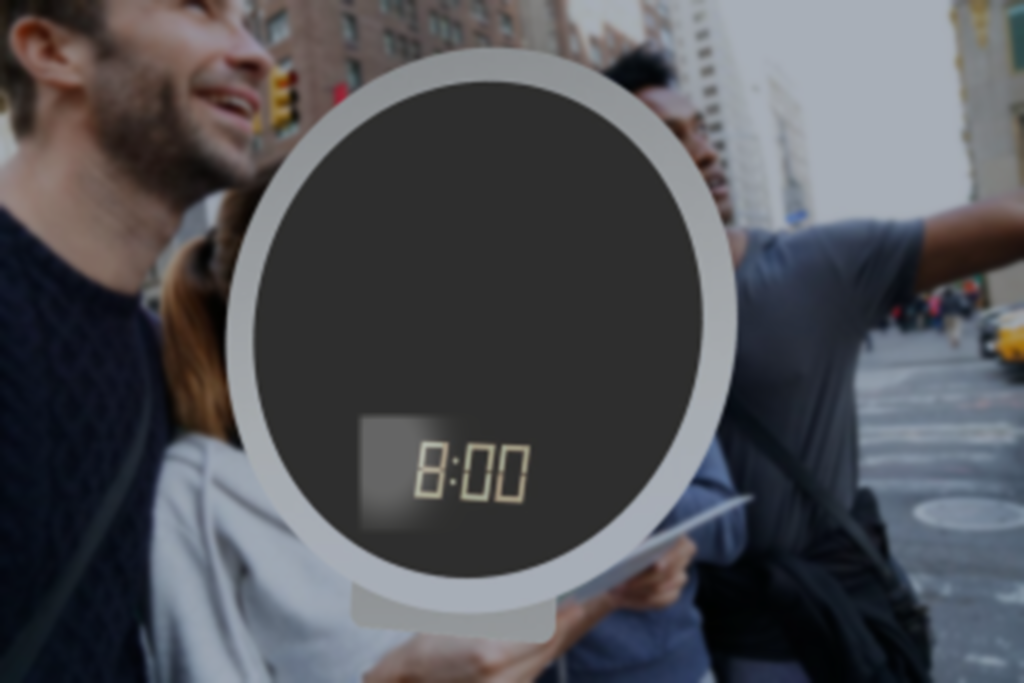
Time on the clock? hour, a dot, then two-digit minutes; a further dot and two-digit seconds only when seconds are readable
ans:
8.00
